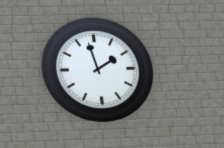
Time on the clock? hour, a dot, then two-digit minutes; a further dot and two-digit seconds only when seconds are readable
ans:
1.58
